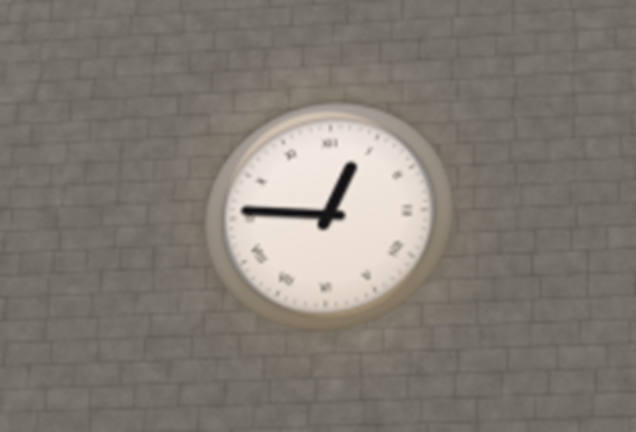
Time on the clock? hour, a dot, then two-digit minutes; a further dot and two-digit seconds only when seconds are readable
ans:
12.46
